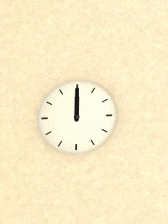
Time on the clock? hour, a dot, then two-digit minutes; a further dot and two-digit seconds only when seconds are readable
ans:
12.00
